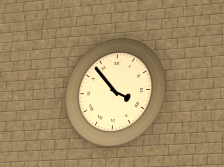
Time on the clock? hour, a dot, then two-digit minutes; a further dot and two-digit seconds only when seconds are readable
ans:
3.53
